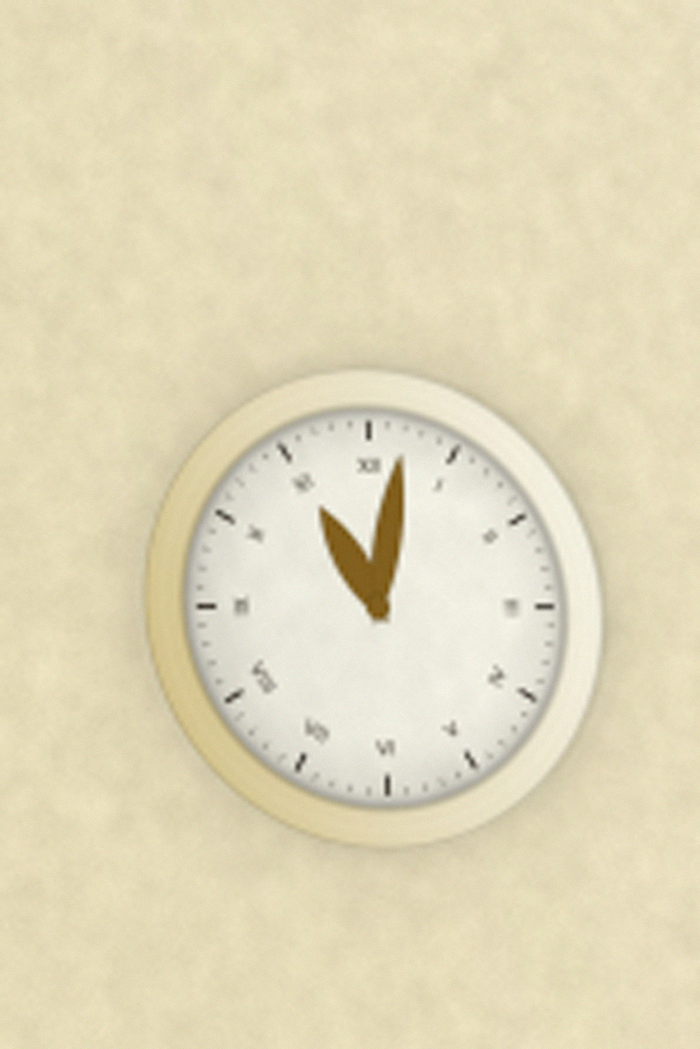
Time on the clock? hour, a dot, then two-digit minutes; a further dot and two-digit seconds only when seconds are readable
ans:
11.02
